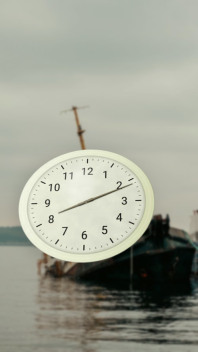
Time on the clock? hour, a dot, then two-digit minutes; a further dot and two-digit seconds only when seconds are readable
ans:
8.11
